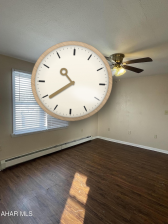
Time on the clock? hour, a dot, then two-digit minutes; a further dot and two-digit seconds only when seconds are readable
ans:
10.39
